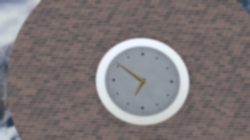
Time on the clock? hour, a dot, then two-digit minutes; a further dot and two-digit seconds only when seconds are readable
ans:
6.51
